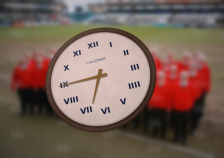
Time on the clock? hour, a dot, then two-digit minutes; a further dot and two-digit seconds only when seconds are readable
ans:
6.45
